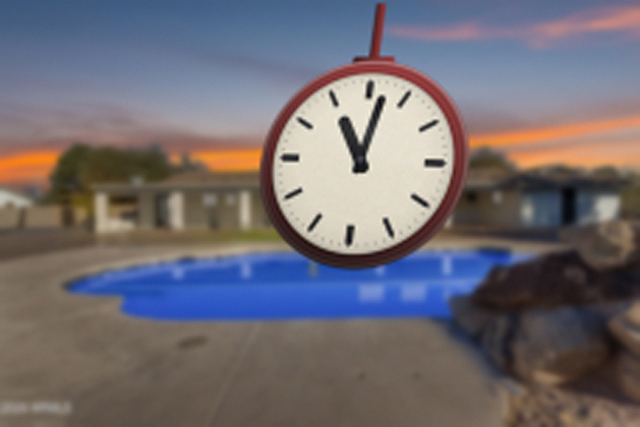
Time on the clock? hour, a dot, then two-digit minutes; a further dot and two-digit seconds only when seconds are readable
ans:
11.02
